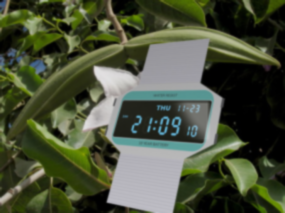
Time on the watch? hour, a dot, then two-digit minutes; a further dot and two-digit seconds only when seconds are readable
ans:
21.09.10
